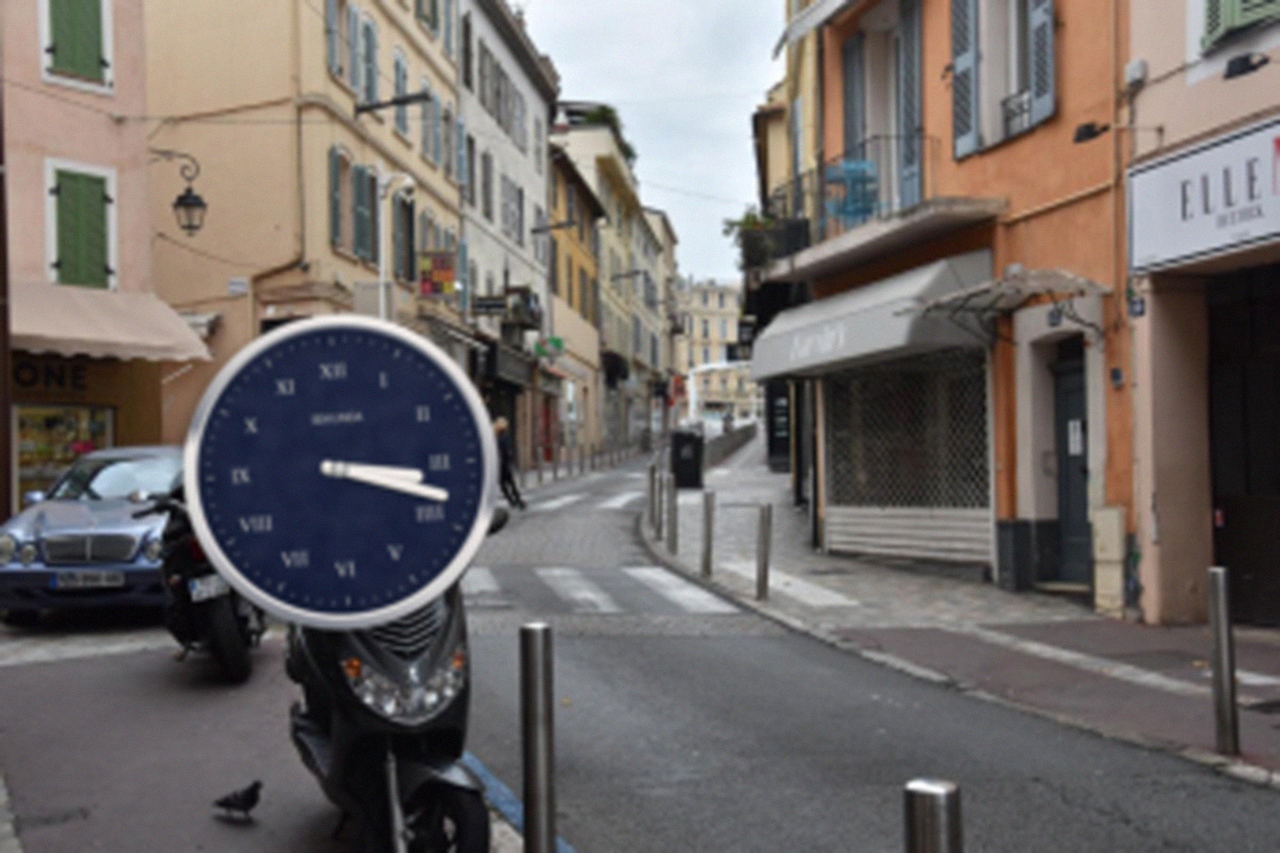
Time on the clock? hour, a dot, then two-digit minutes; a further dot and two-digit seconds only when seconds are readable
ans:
3.18
